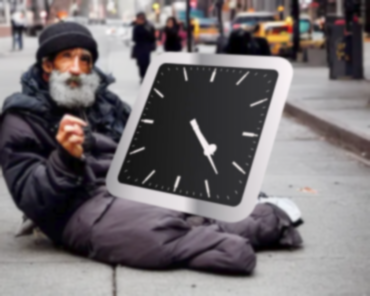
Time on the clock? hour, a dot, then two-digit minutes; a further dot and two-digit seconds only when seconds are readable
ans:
4.23
